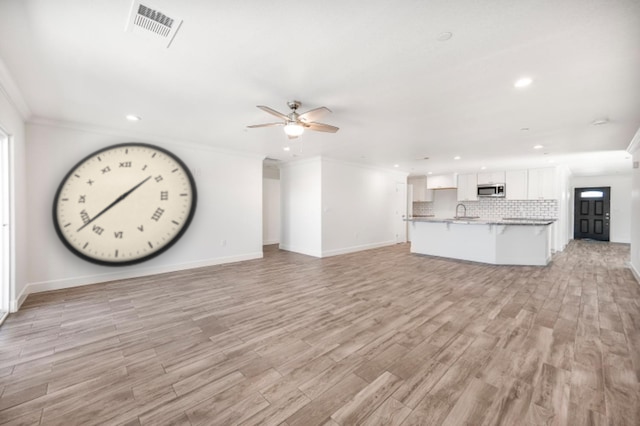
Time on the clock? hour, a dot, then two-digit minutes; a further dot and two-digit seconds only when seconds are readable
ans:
1.38
